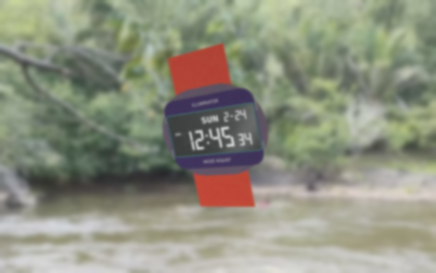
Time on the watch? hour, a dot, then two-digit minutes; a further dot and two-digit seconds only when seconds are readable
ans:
12.45
